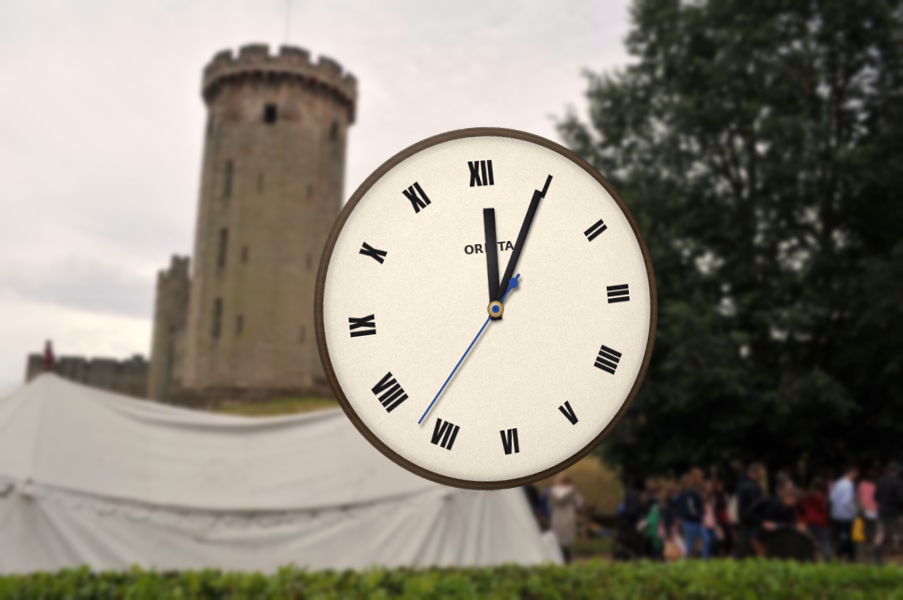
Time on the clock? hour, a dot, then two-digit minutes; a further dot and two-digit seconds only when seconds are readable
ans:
12.04.37
